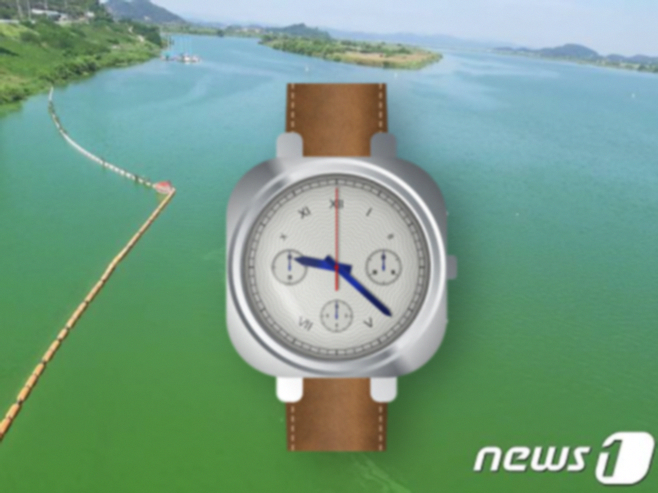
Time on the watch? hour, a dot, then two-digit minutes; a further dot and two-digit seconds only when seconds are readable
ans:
9.22
